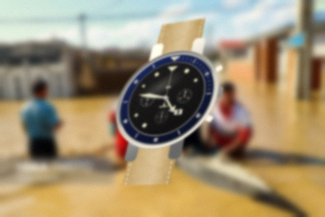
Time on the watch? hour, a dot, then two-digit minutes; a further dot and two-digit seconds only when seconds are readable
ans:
4.47
